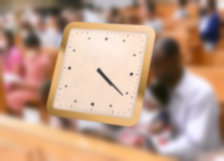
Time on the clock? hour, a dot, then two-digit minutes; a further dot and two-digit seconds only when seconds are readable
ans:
4.21
